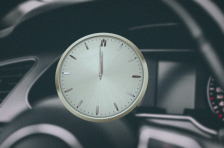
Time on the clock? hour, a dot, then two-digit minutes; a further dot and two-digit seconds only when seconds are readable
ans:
11.59
